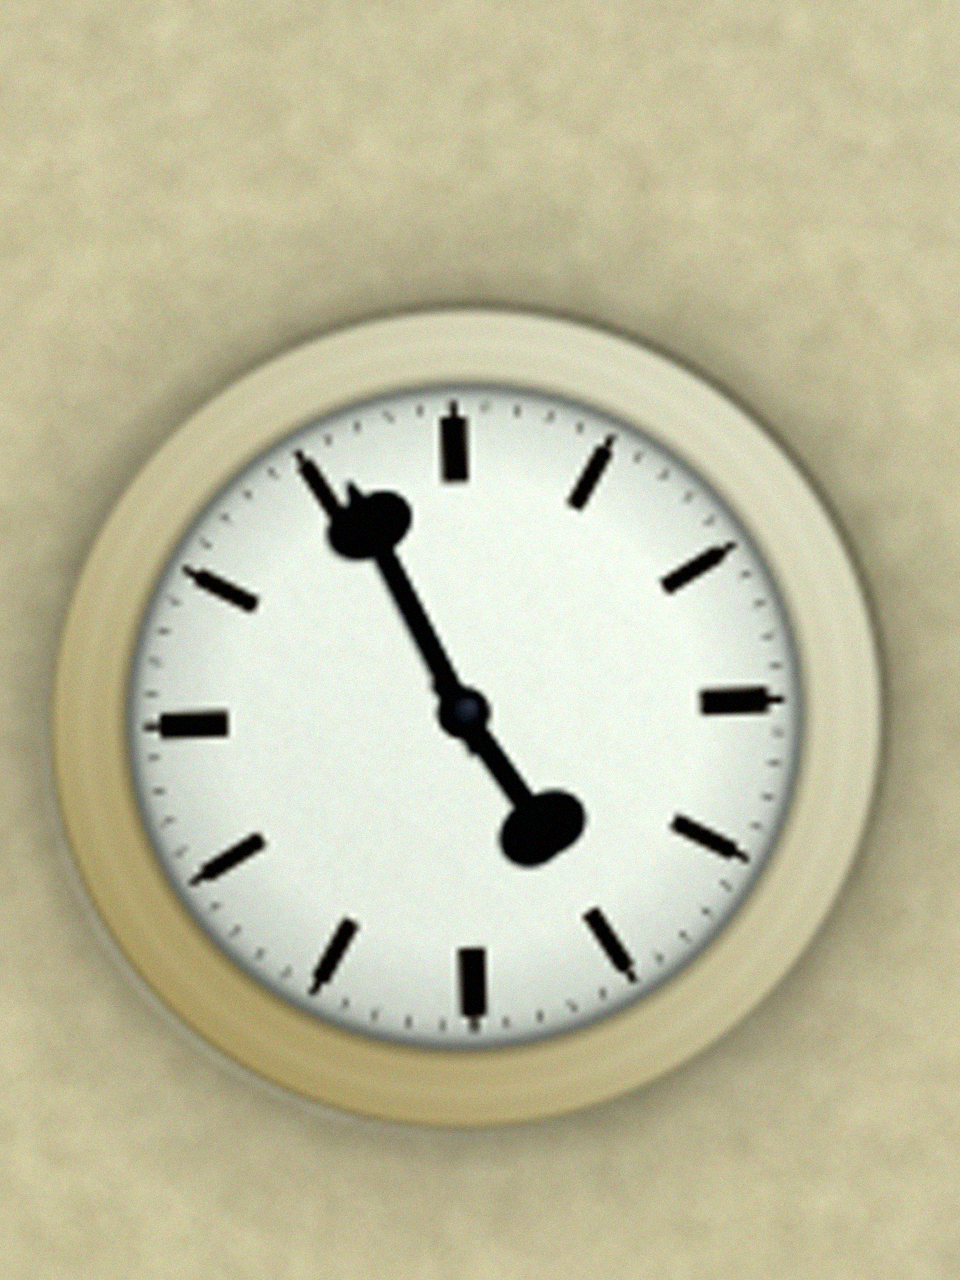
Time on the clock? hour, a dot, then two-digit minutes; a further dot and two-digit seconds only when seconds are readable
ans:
4.56
